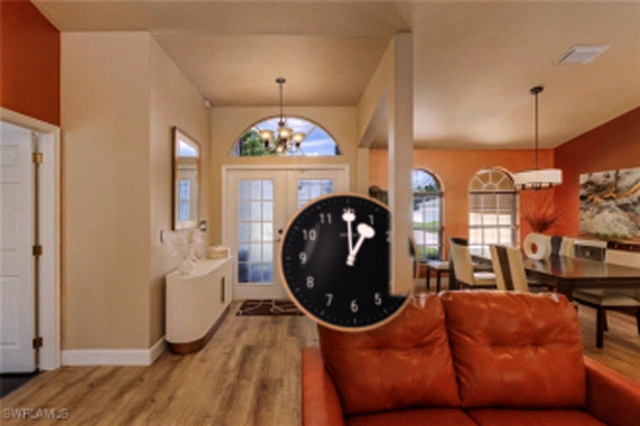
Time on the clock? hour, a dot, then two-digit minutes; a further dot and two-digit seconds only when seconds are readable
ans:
1.00
